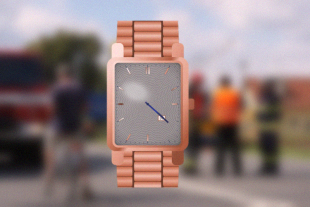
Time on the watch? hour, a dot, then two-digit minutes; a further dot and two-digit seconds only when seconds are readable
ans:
4.22
